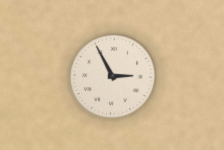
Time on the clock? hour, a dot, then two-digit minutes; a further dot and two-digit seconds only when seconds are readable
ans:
2.55
